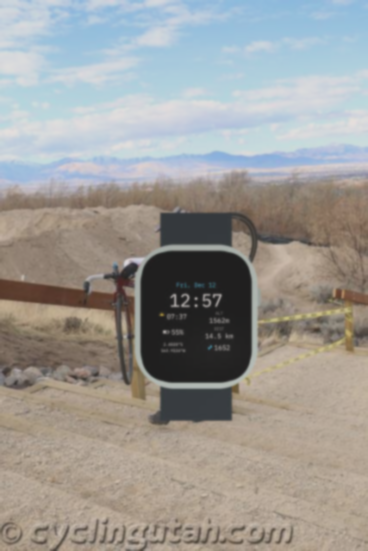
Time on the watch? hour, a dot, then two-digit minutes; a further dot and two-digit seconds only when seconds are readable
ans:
12.57
